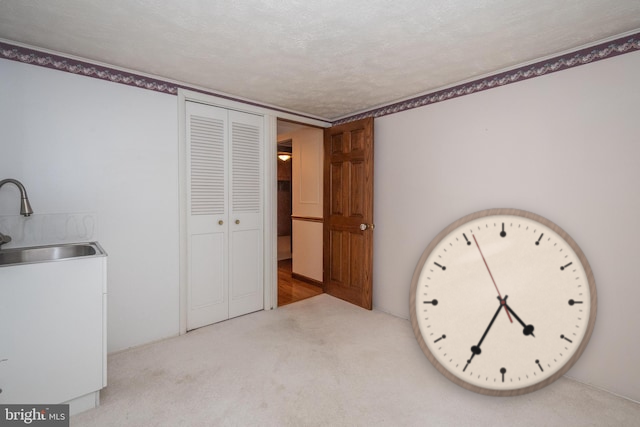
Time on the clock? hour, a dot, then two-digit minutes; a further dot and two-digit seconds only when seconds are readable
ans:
4.34.56
